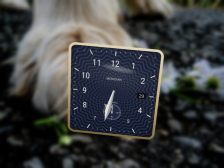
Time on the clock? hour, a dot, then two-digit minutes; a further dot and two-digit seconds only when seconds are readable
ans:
6.32
